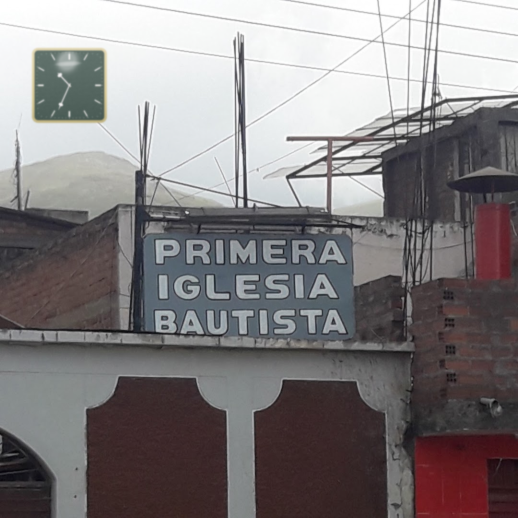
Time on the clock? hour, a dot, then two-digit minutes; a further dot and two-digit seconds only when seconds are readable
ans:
10.34
